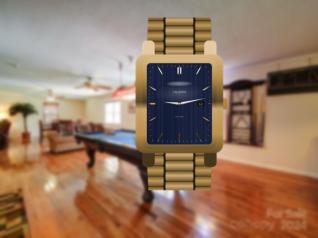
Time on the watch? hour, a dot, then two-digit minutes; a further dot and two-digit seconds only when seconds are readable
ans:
9.13
